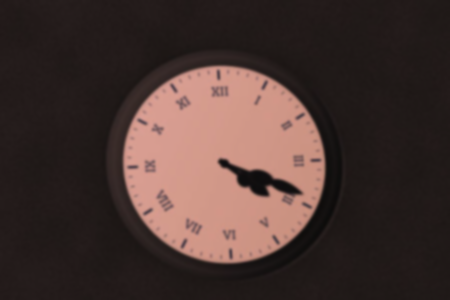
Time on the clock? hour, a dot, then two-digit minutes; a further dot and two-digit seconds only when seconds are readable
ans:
4.19
